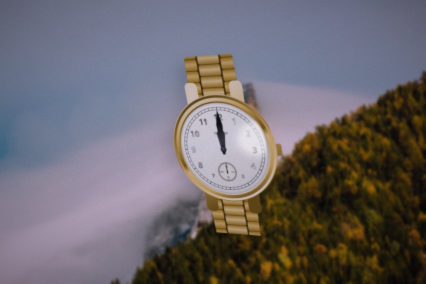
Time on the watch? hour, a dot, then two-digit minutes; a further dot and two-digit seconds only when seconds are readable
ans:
12.00
